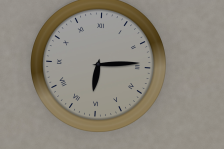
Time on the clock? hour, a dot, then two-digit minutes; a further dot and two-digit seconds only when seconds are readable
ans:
6.14
